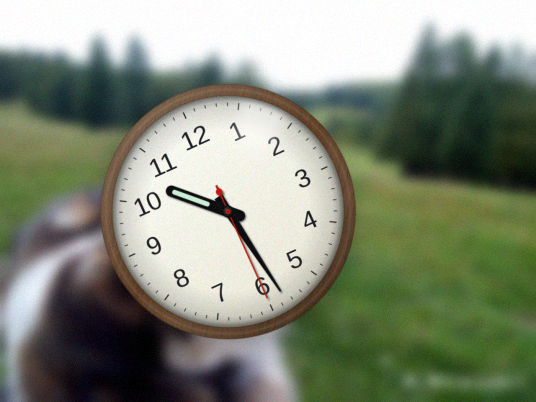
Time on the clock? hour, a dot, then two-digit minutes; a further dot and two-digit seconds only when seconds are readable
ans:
10.28.30
